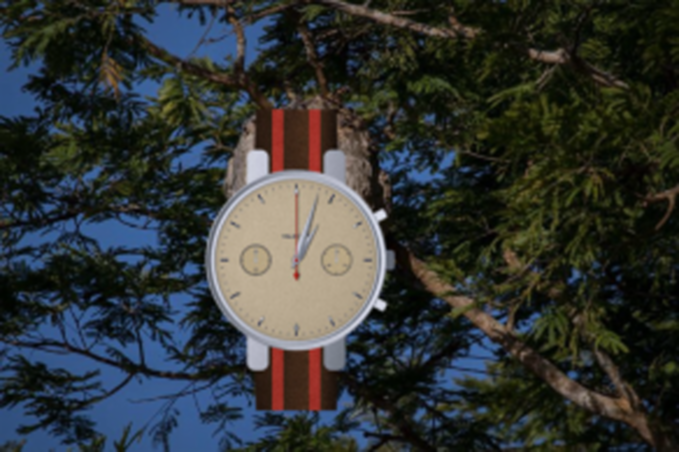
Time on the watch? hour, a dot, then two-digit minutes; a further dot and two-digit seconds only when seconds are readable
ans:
1.03
